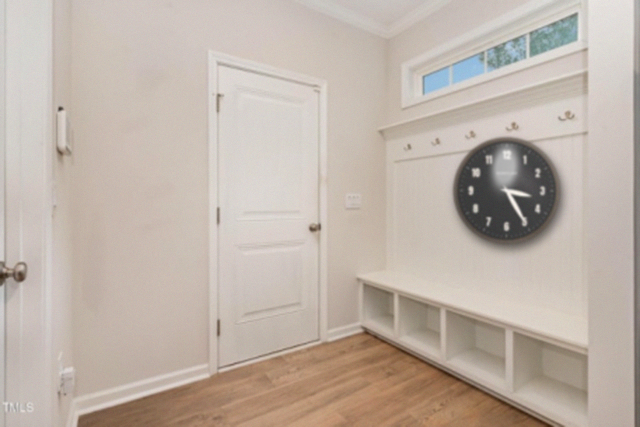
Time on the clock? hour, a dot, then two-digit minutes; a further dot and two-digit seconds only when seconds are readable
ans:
3.25
